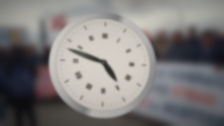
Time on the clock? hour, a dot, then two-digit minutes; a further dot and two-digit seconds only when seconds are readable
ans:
4.48
